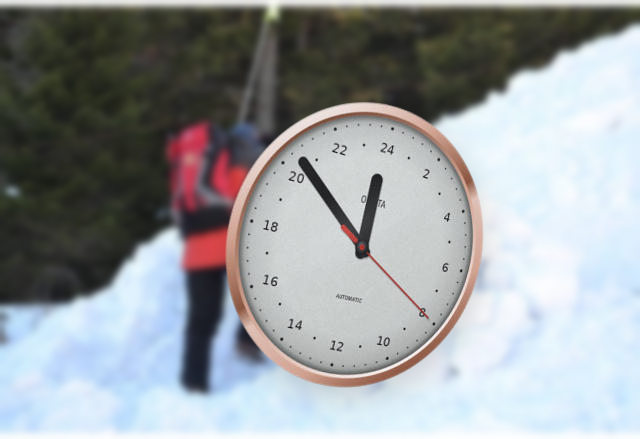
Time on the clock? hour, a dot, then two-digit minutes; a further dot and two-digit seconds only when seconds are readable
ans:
23.51.20
